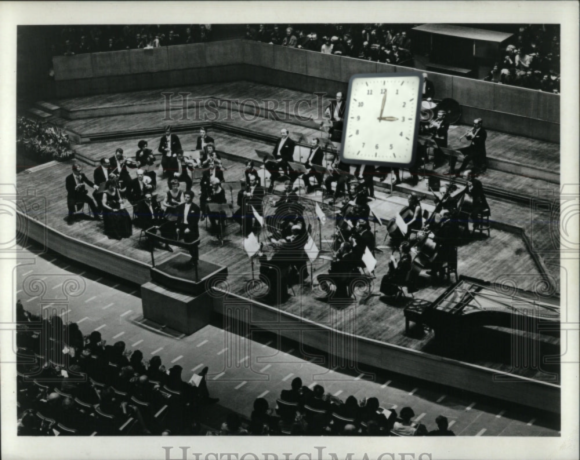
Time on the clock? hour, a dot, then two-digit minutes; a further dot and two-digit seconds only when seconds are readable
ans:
3.01
